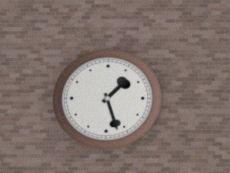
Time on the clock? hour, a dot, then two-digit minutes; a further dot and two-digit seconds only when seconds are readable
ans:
1.27
